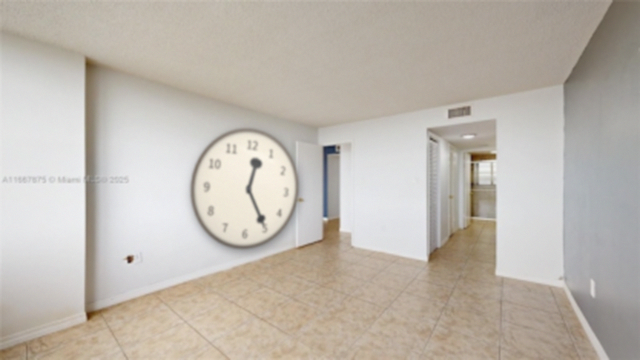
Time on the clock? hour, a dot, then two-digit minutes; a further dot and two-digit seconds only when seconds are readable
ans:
12.25
